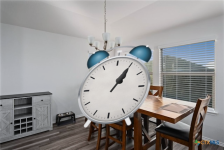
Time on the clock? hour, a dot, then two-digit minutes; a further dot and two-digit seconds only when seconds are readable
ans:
1.05
